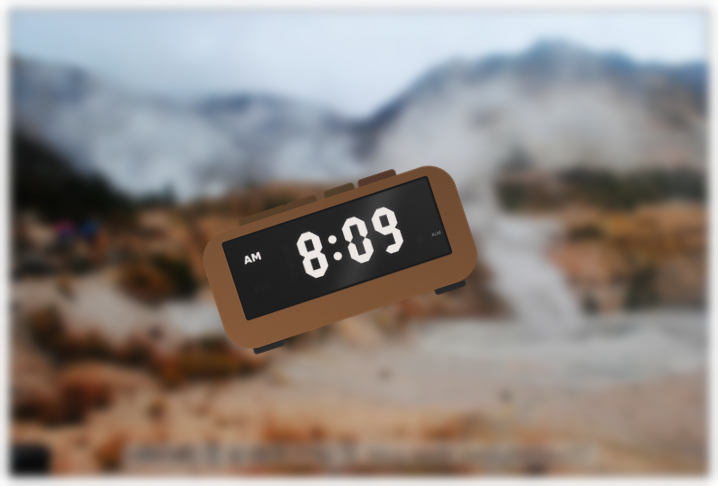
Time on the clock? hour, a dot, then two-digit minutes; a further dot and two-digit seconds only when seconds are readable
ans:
8.09
